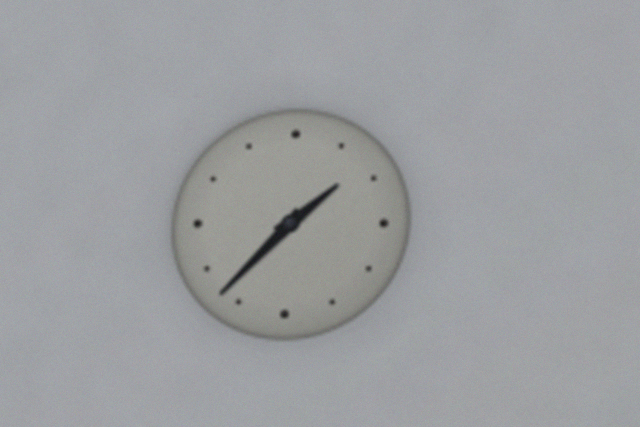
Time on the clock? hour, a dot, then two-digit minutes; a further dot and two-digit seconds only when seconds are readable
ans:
1.37
